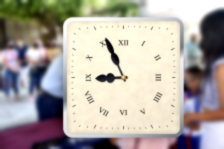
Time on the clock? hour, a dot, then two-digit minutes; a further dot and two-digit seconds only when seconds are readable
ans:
8.56
